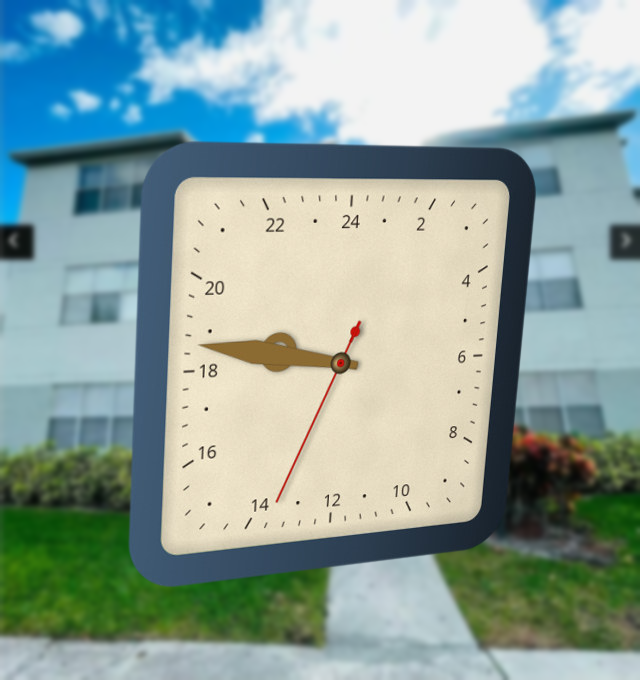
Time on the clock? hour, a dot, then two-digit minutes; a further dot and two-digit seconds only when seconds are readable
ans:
18.46.34
